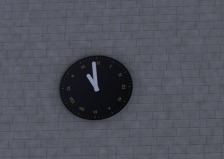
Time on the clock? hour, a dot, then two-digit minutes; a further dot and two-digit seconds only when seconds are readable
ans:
10.59
